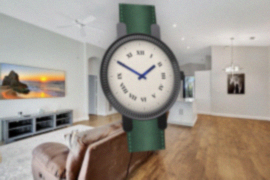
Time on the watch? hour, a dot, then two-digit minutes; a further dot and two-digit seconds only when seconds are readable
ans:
1.50
